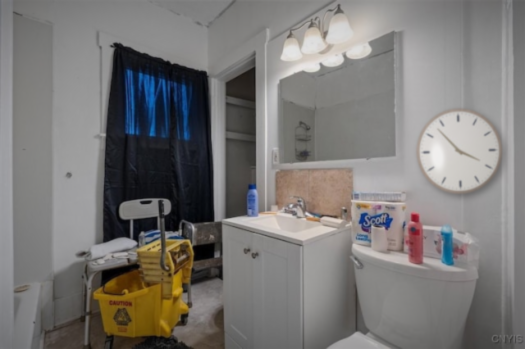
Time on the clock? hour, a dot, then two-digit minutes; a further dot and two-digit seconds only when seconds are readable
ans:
3.53
